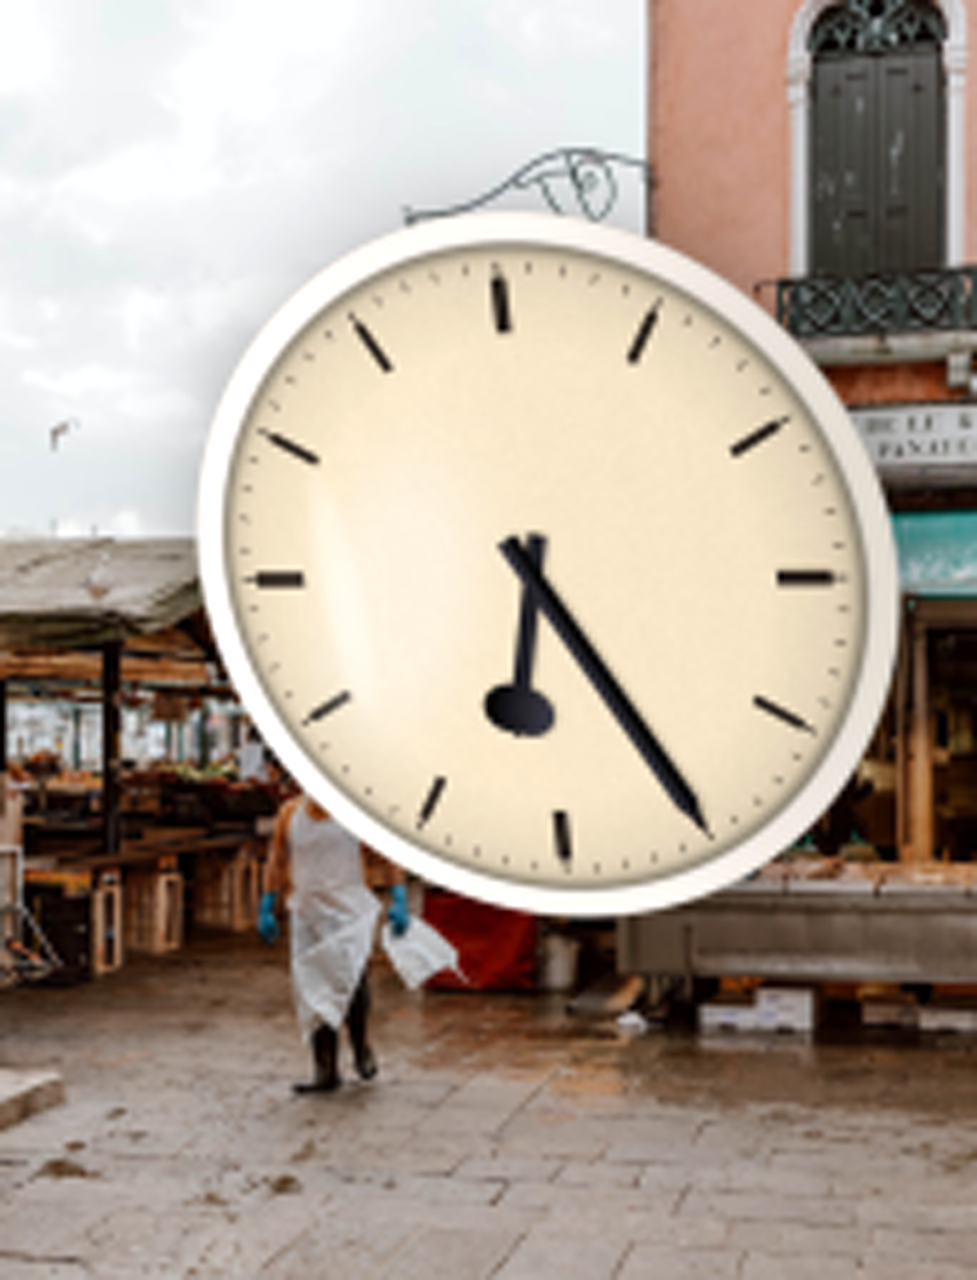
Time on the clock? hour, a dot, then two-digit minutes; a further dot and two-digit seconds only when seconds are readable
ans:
6.25
